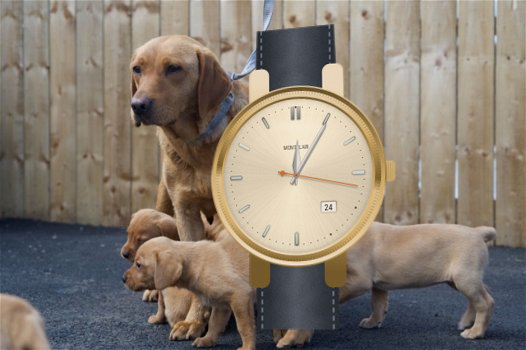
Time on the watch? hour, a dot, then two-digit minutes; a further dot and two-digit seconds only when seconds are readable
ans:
12.05.17
